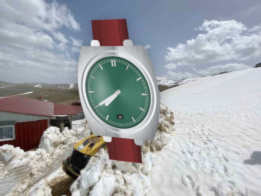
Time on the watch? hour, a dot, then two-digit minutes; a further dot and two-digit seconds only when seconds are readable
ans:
7.40
